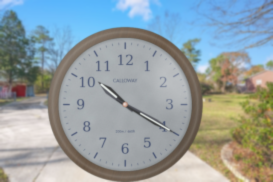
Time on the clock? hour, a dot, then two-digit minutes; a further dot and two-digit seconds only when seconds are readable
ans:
10.20
